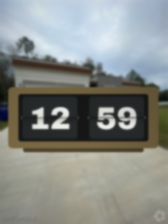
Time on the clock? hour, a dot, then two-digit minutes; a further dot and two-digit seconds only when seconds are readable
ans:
12.59
